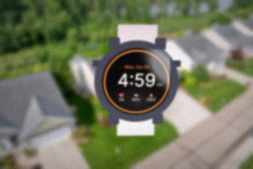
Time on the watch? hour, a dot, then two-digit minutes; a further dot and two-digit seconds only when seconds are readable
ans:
4.59
